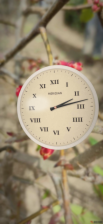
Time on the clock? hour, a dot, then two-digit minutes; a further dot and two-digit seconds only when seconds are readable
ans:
2.13
